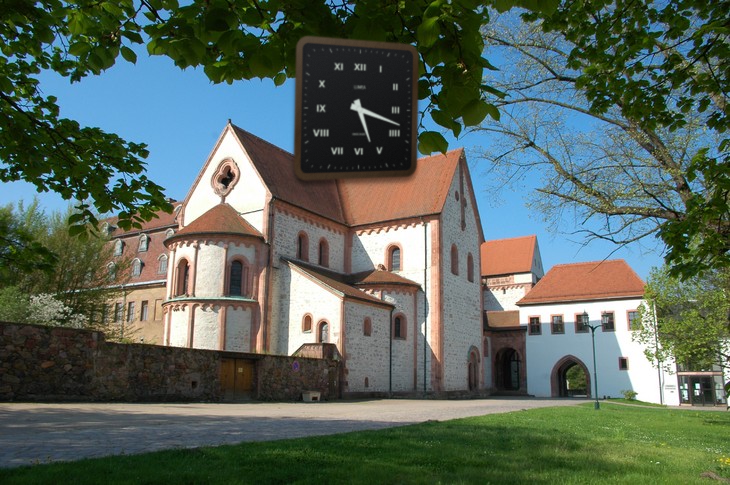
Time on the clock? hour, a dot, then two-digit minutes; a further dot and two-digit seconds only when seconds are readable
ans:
5.18
